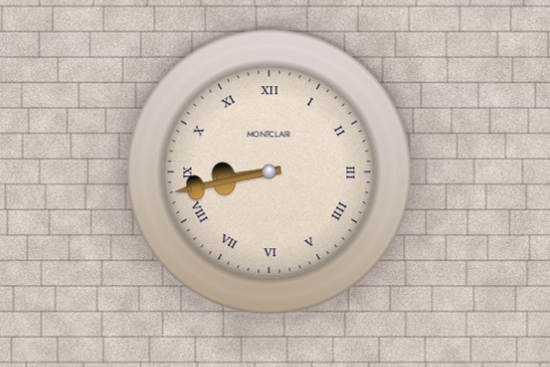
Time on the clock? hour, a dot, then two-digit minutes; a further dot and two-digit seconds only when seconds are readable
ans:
8.43
